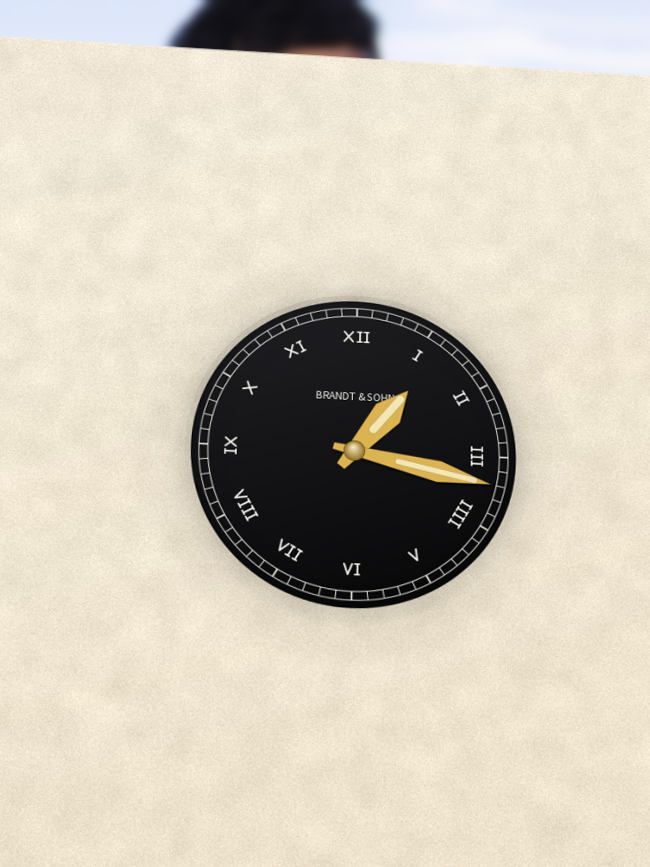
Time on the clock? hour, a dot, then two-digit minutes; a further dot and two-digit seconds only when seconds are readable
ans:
1.17
